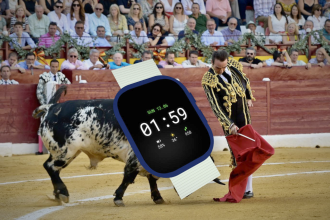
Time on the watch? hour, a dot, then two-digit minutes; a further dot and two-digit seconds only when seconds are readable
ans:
1.59
